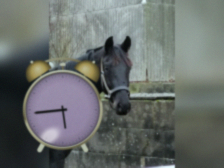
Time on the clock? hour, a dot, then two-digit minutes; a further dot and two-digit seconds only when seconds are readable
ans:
5.44
